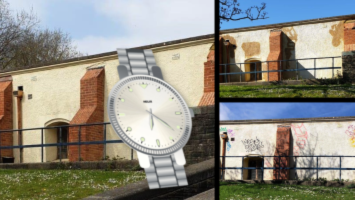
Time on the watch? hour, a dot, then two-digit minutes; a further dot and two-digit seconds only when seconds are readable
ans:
6.22
